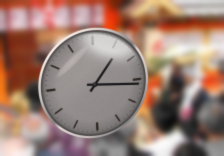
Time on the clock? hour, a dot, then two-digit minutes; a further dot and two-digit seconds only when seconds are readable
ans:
1.16
